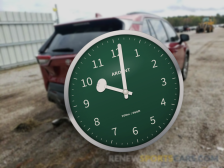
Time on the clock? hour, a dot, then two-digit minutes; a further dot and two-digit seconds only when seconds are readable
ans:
10.01
